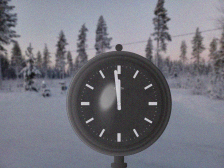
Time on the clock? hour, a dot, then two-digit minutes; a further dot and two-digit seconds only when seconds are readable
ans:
11.59
